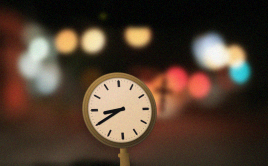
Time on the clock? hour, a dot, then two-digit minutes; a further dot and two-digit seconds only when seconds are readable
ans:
8.40
